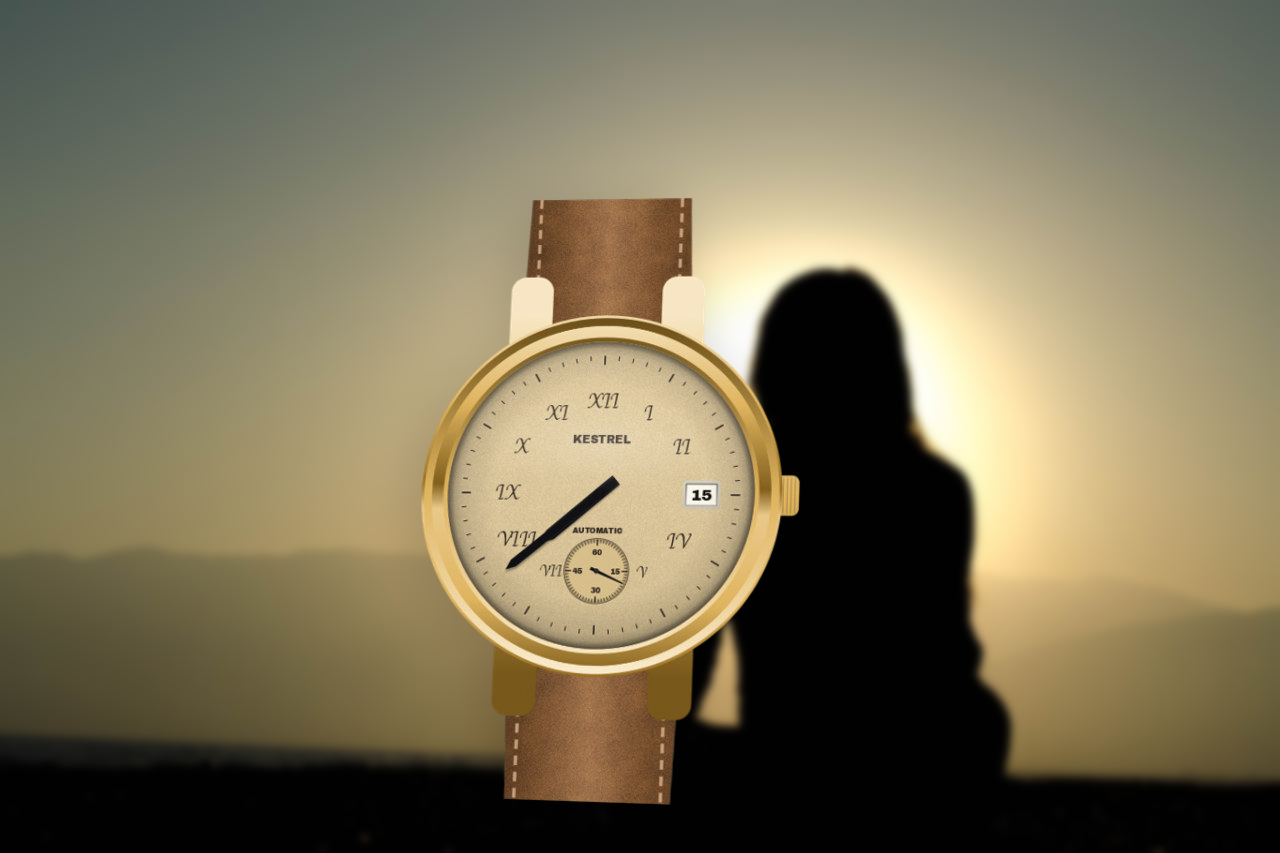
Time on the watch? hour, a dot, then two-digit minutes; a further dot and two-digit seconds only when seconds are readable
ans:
7.38.19
